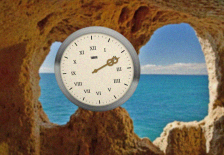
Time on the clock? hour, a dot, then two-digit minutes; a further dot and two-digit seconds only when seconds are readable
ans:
2.11
